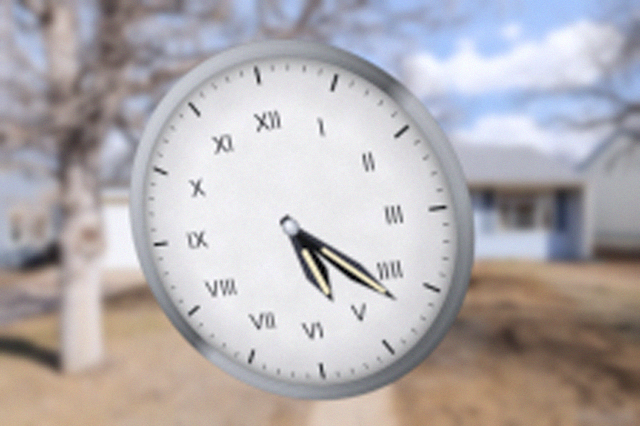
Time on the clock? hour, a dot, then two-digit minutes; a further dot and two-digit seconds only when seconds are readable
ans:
5.22
